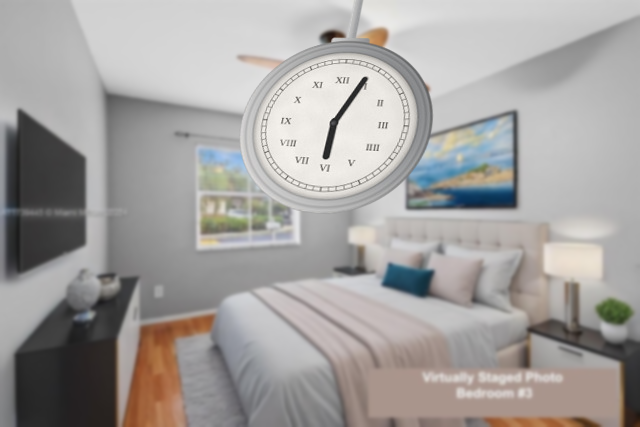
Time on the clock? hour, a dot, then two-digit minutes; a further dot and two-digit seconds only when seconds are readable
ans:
6.04
